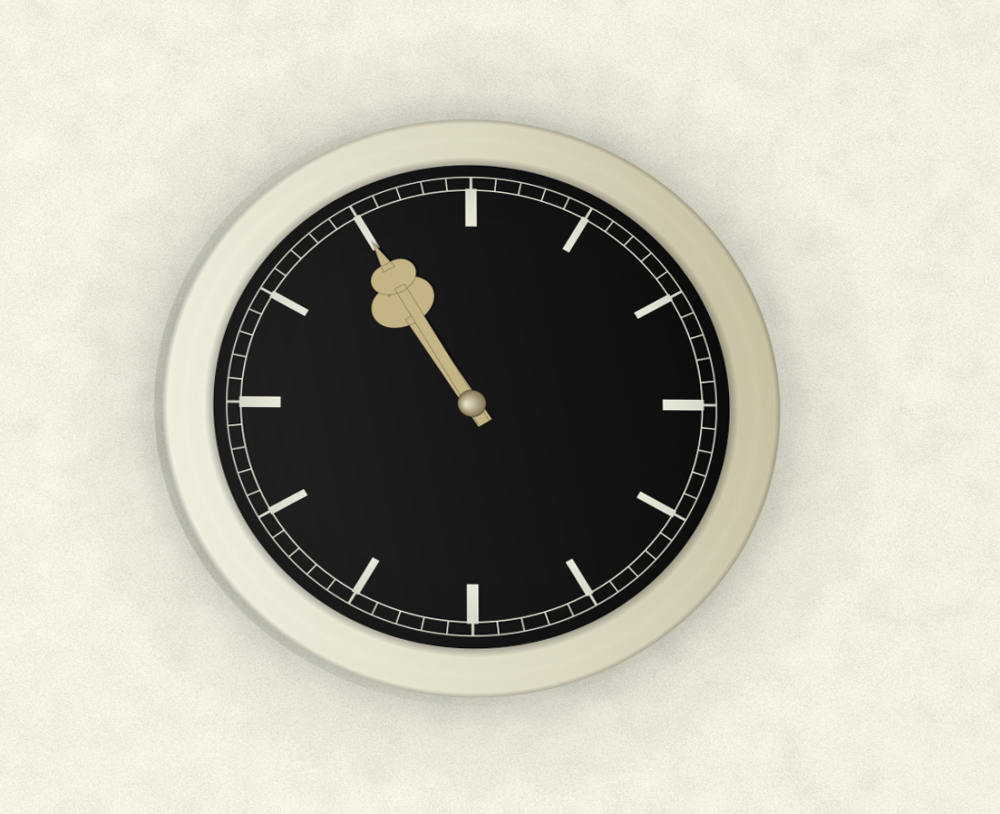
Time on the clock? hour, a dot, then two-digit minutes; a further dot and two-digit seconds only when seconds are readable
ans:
10.55
